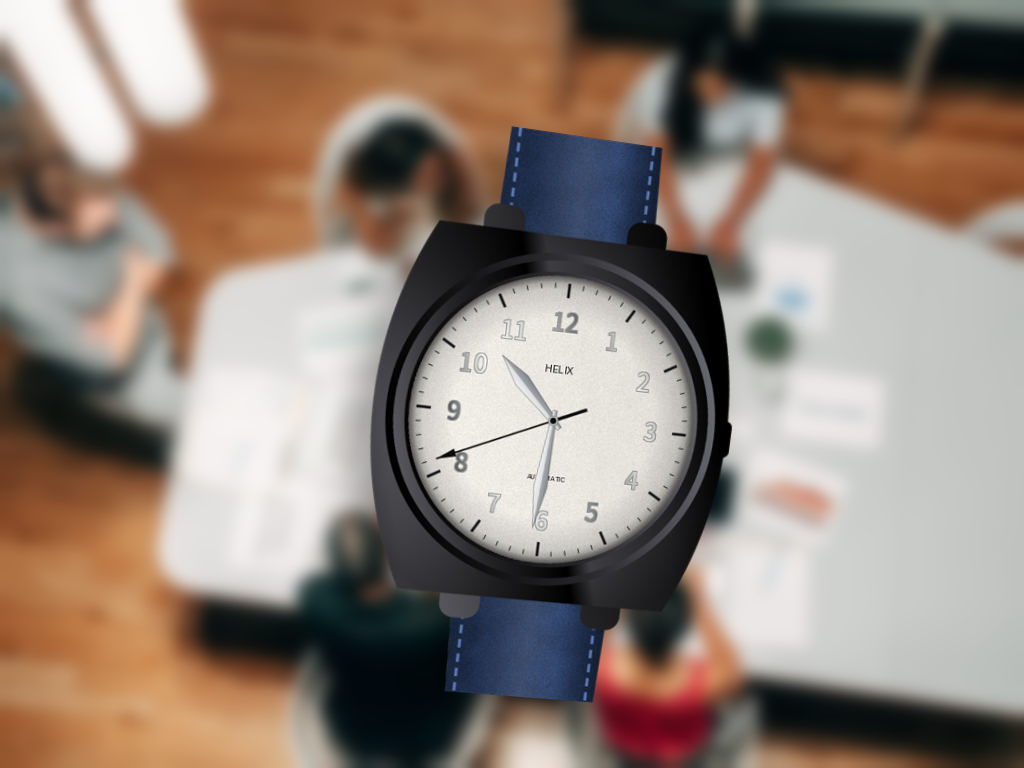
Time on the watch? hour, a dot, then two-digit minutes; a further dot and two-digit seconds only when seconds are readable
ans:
10.30.41
